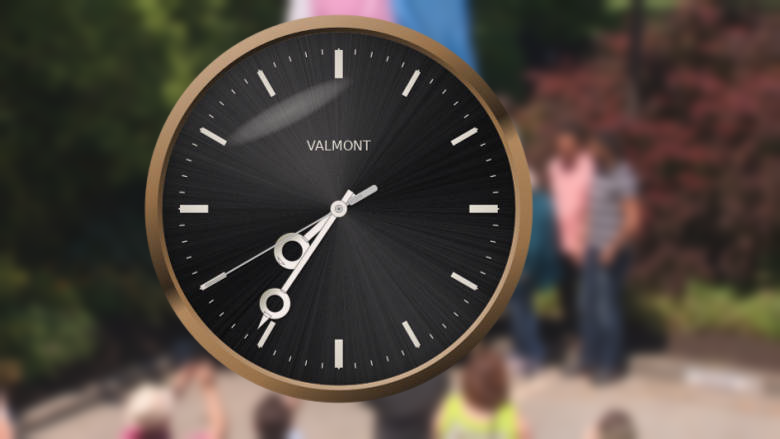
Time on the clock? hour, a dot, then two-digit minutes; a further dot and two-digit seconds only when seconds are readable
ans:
7.35.40
